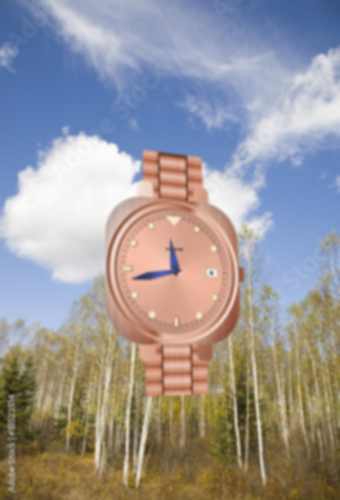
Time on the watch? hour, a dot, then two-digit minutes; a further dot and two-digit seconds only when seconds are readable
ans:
11.43
